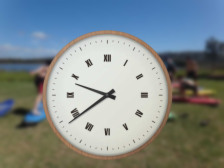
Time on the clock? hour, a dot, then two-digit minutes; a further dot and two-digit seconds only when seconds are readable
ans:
9.39
